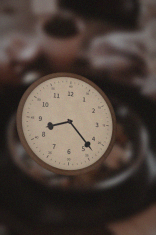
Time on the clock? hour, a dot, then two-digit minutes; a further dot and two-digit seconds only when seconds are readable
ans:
8.23
